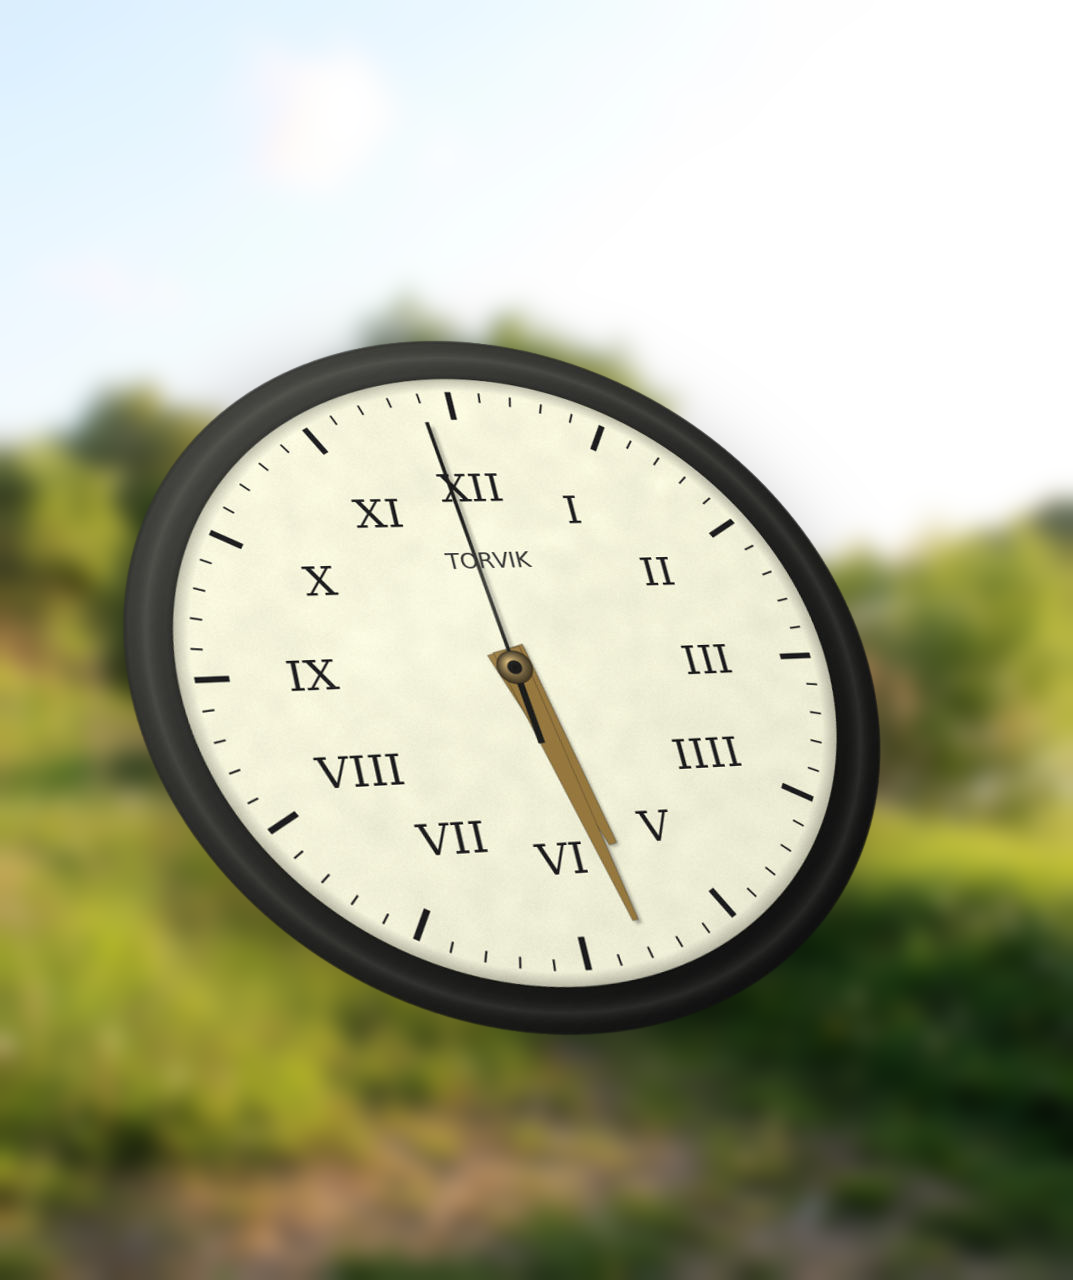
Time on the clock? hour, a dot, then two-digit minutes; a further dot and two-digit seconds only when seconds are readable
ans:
5.27.59
